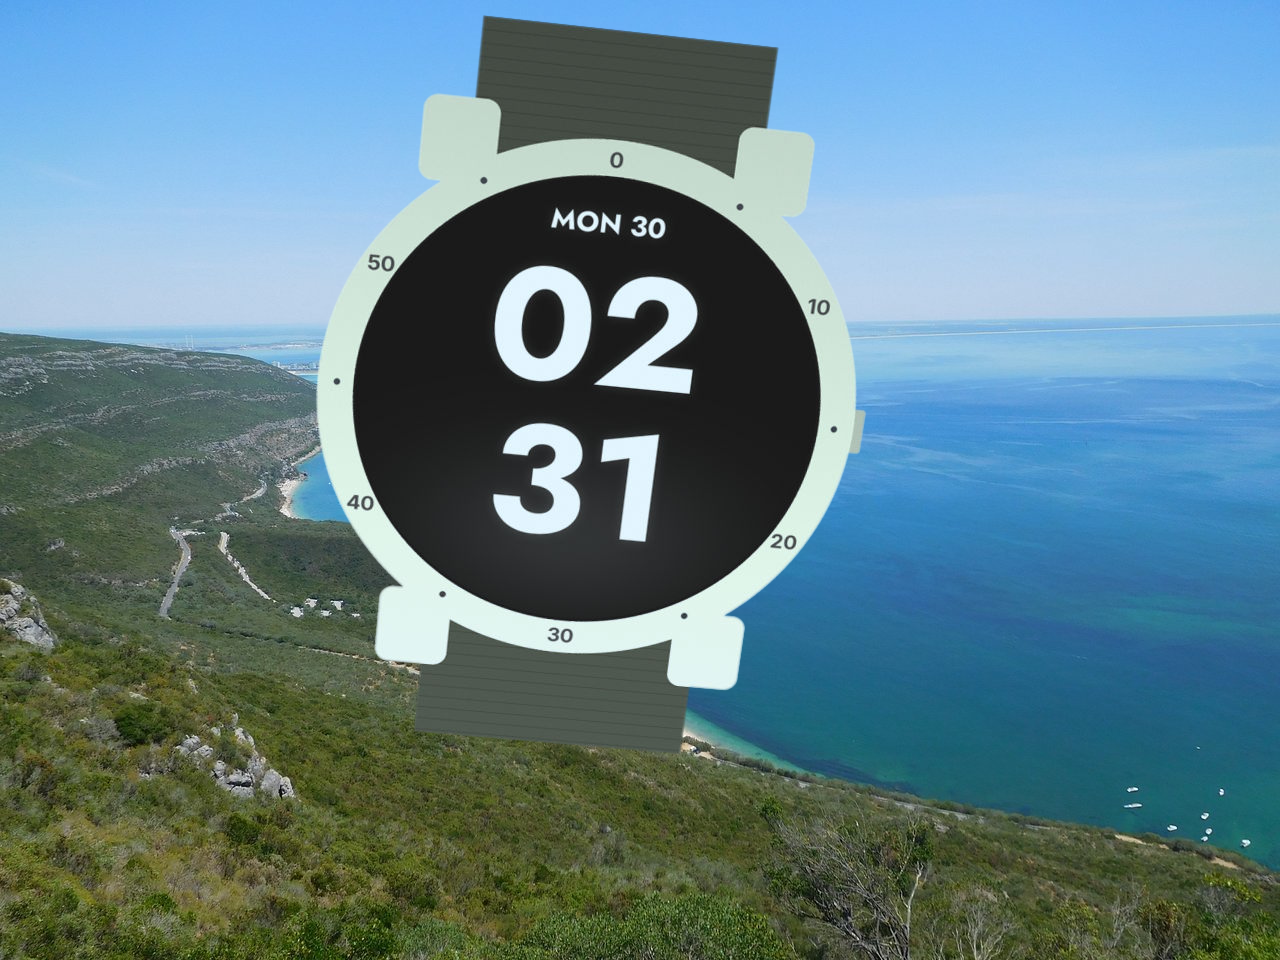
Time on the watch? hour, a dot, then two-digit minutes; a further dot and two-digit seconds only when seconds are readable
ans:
2.31
